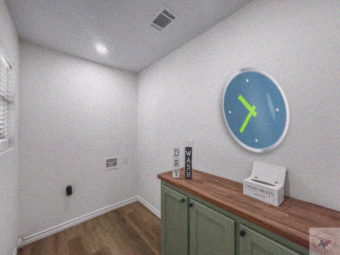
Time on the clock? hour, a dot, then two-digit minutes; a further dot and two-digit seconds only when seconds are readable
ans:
10.37
